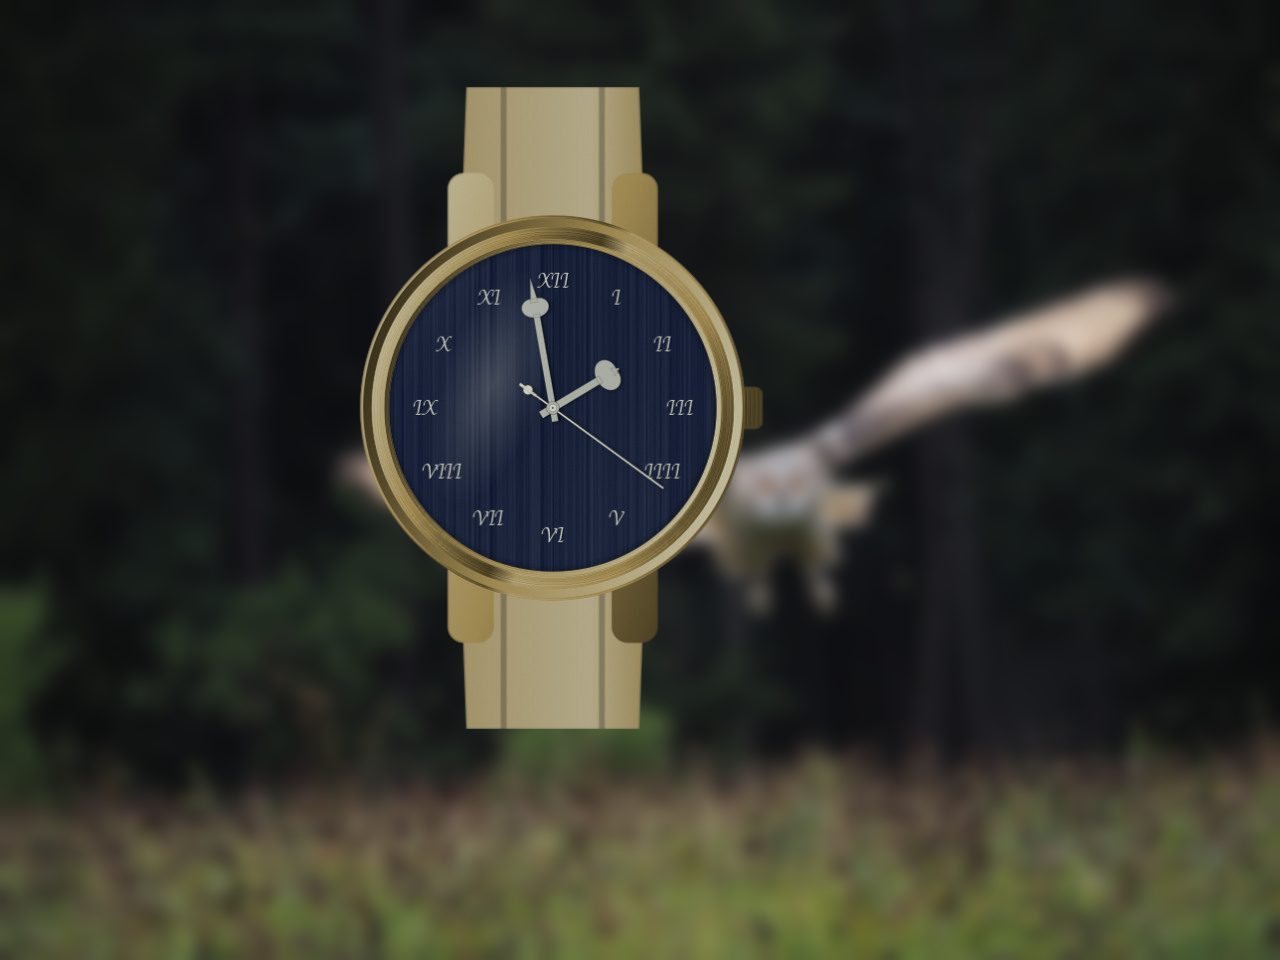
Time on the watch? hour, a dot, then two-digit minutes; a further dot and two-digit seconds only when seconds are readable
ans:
1.58.21
